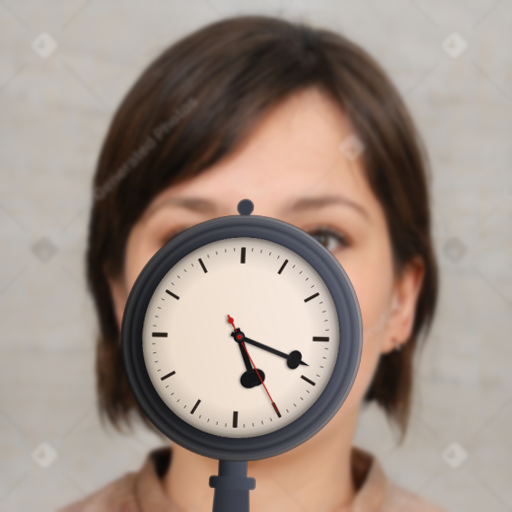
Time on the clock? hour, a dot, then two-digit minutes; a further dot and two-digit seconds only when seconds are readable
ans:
5.18.25
